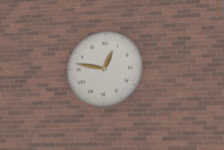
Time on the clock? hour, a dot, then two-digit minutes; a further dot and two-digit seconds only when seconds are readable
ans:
12.47
